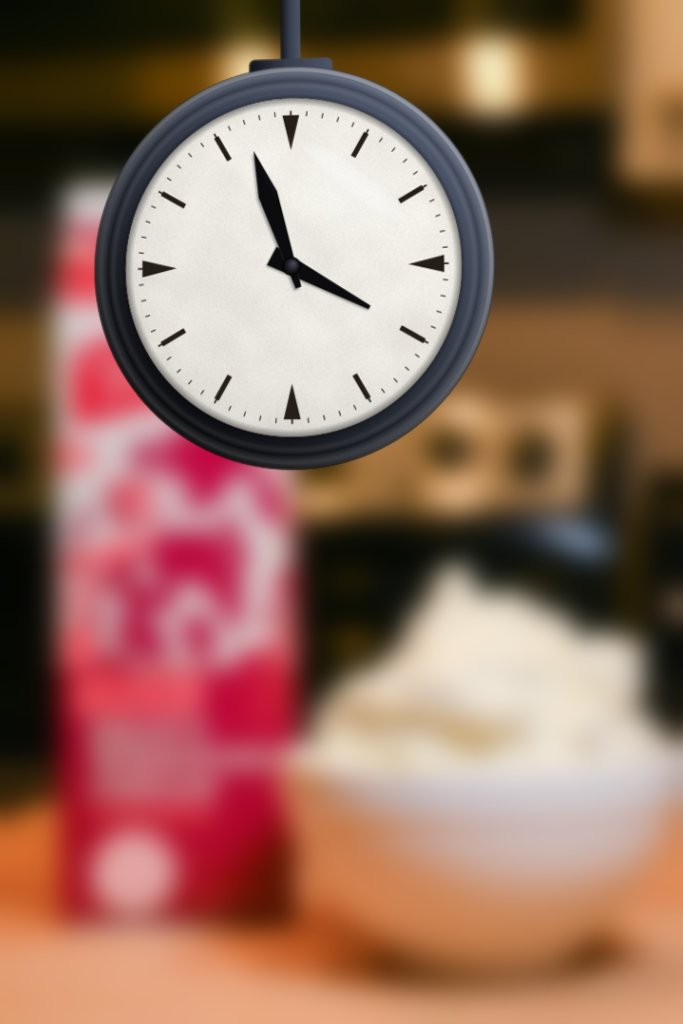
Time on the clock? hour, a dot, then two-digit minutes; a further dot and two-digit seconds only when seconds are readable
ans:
3.57
